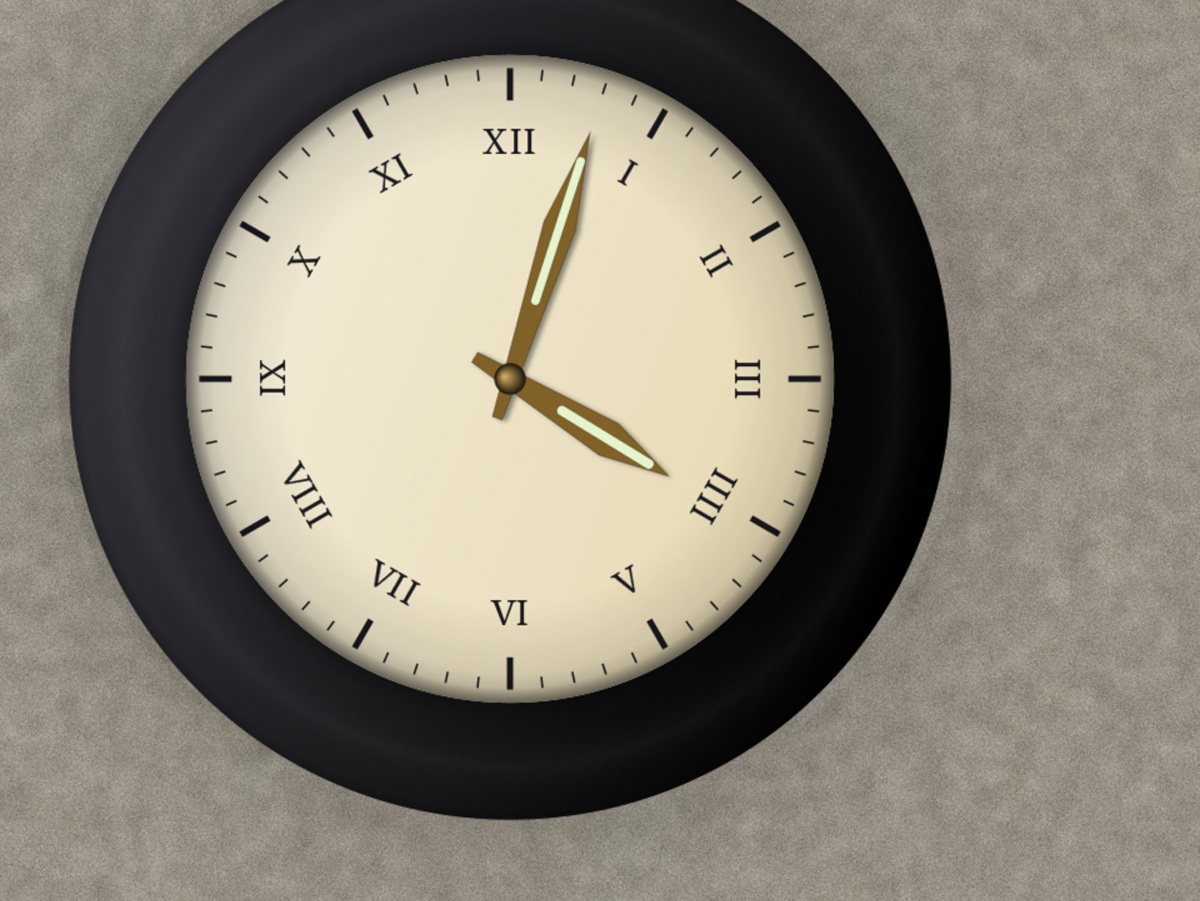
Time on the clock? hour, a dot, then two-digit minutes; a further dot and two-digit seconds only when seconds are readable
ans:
4.03
